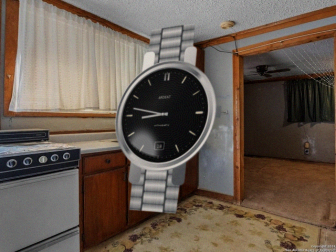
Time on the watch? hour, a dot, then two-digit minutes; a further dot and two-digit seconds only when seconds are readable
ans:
8.47
